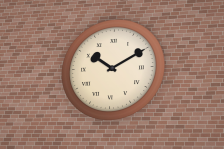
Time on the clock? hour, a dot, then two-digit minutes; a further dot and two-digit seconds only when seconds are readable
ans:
10.10
